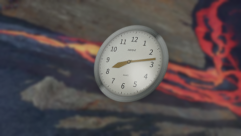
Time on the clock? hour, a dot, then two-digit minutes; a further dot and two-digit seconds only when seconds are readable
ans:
8.13
